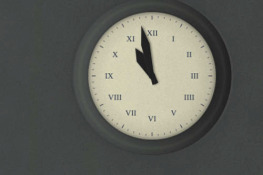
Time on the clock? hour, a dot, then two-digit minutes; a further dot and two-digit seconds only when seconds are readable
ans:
10.58
